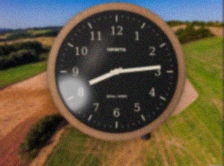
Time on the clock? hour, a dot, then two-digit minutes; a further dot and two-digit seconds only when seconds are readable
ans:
8.14
